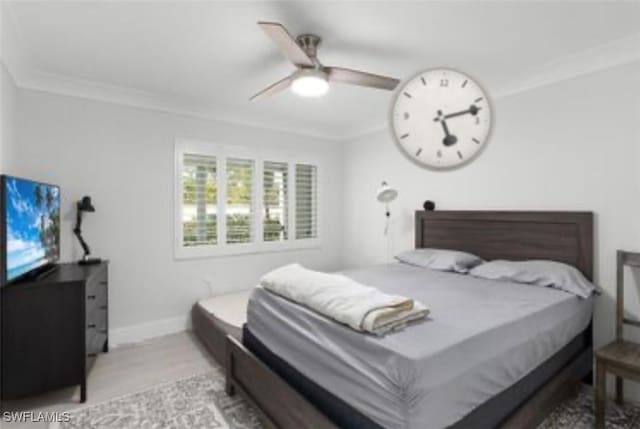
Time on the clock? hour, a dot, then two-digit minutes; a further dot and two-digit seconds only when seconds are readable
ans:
5.12
